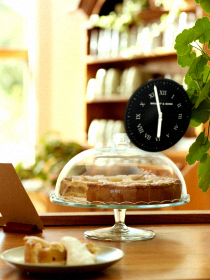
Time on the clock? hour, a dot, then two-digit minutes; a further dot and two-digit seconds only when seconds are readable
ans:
5.57
